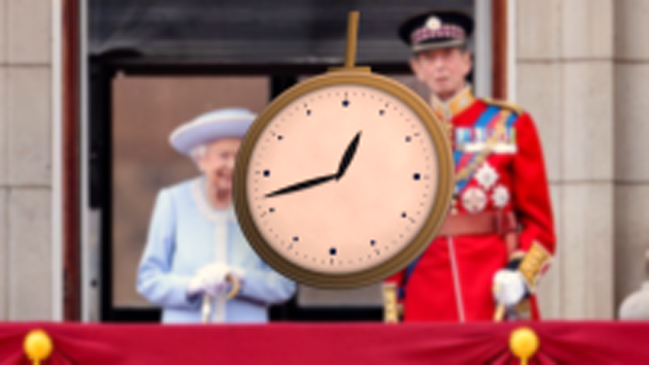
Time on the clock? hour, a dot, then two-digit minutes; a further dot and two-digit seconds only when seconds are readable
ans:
12.42
